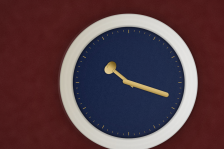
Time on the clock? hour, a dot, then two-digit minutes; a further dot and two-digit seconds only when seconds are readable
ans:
10.18
